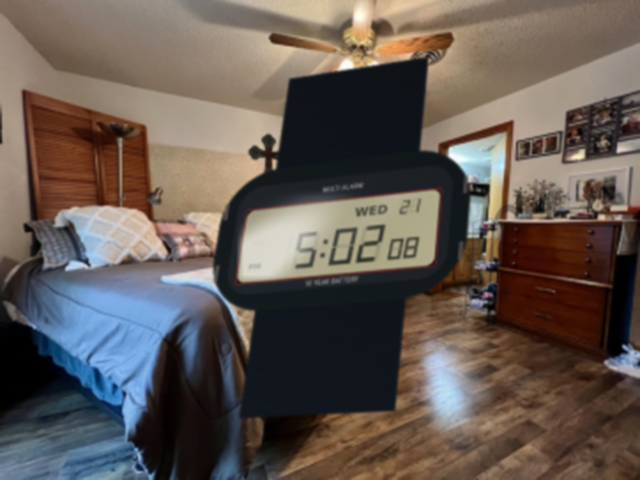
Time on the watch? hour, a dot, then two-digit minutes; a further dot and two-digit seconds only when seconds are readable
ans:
5.02.08
